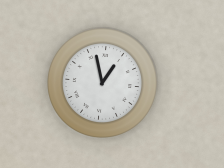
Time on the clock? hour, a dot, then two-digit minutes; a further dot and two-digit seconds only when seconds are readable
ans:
12.57
